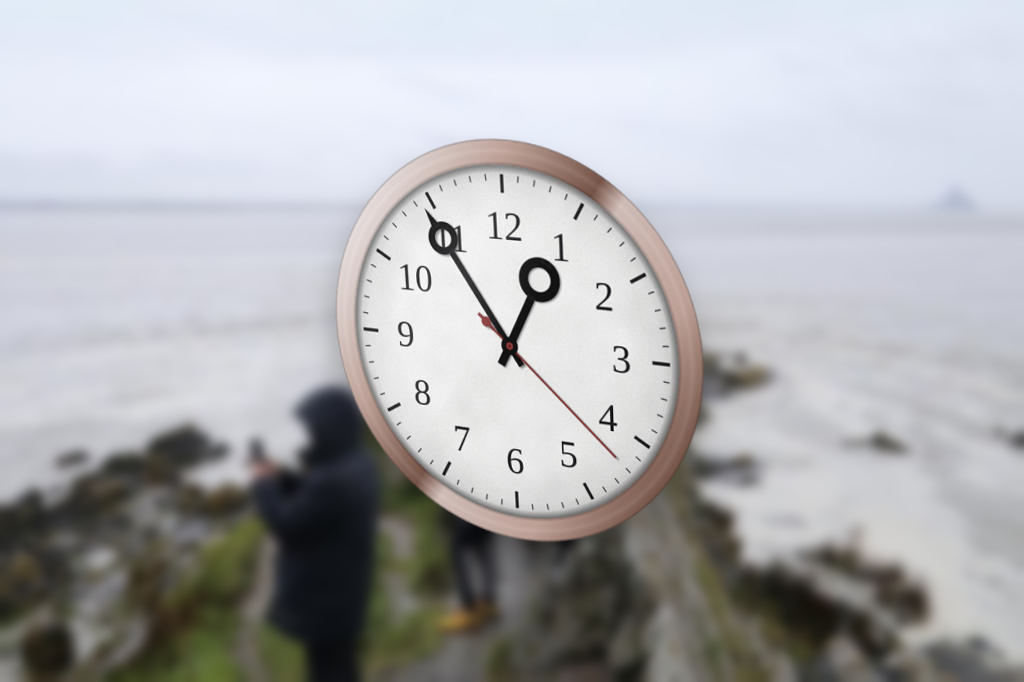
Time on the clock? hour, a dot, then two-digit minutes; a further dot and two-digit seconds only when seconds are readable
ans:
12.54.22
